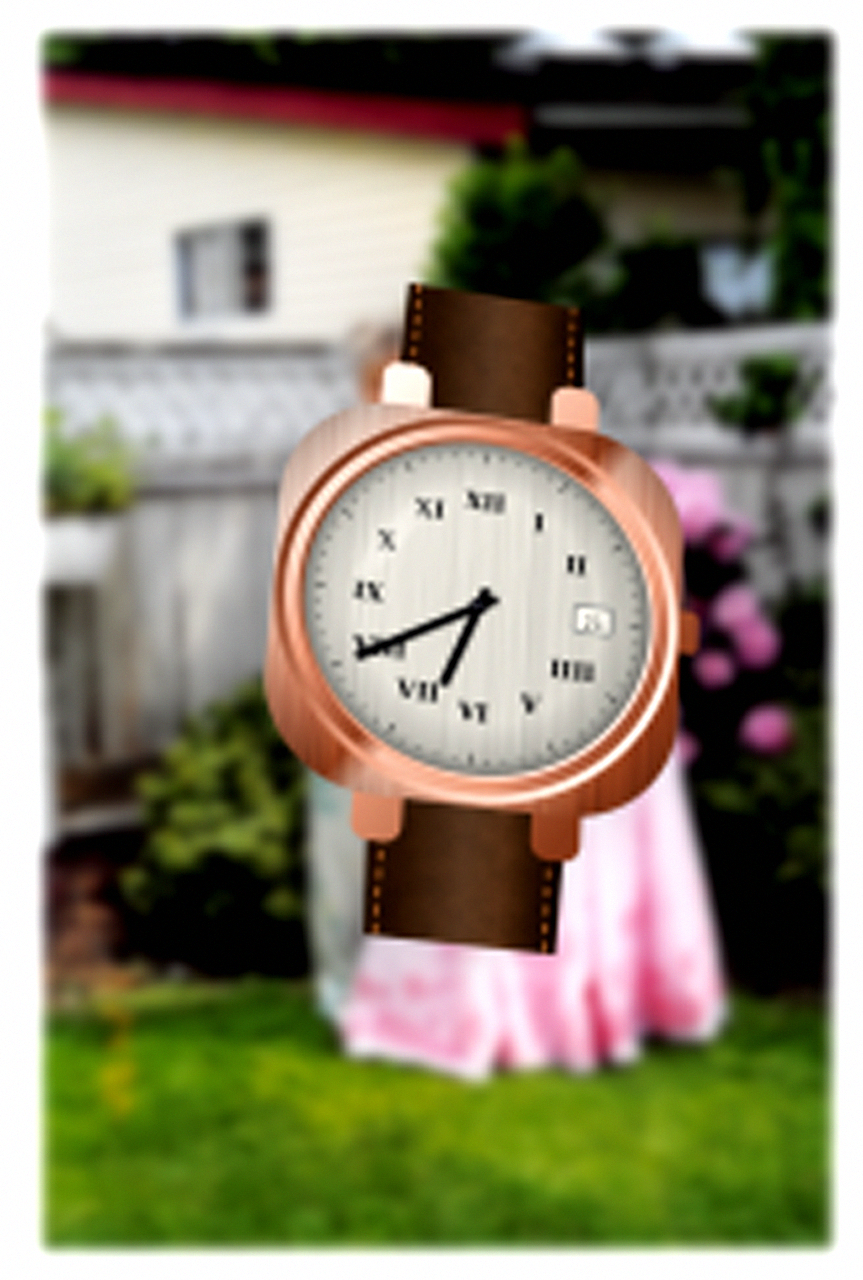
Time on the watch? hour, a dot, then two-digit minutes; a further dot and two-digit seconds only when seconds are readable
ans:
6.40
